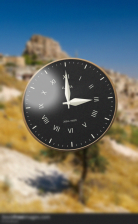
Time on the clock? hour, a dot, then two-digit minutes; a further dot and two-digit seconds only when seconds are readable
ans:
3.00
